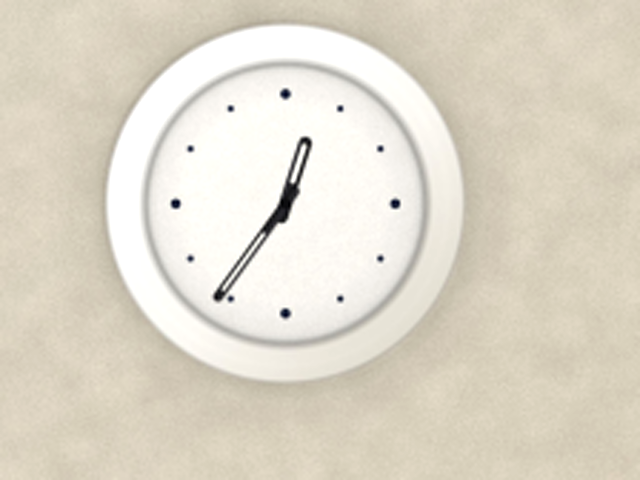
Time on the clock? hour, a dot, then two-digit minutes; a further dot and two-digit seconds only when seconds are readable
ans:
12.36
